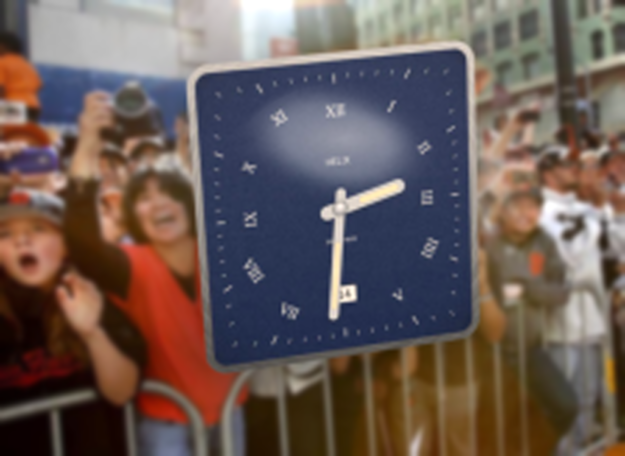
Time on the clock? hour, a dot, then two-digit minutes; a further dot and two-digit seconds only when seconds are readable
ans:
2.31
